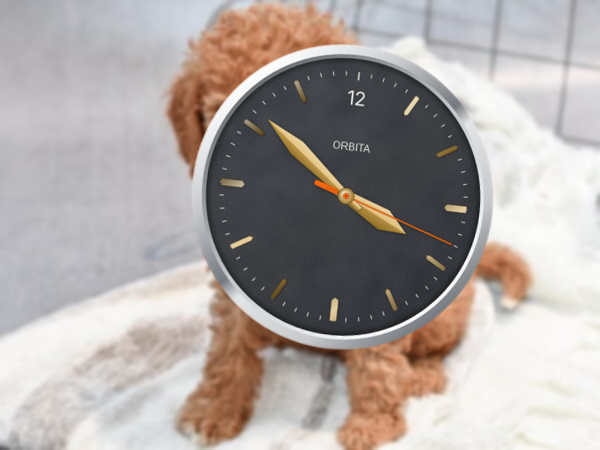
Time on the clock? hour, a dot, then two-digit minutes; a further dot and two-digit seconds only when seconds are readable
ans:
3.51.18
